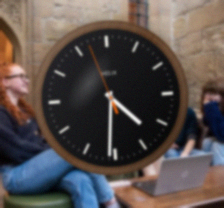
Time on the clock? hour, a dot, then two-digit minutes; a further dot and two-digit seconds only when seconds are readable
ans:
4.30.57
